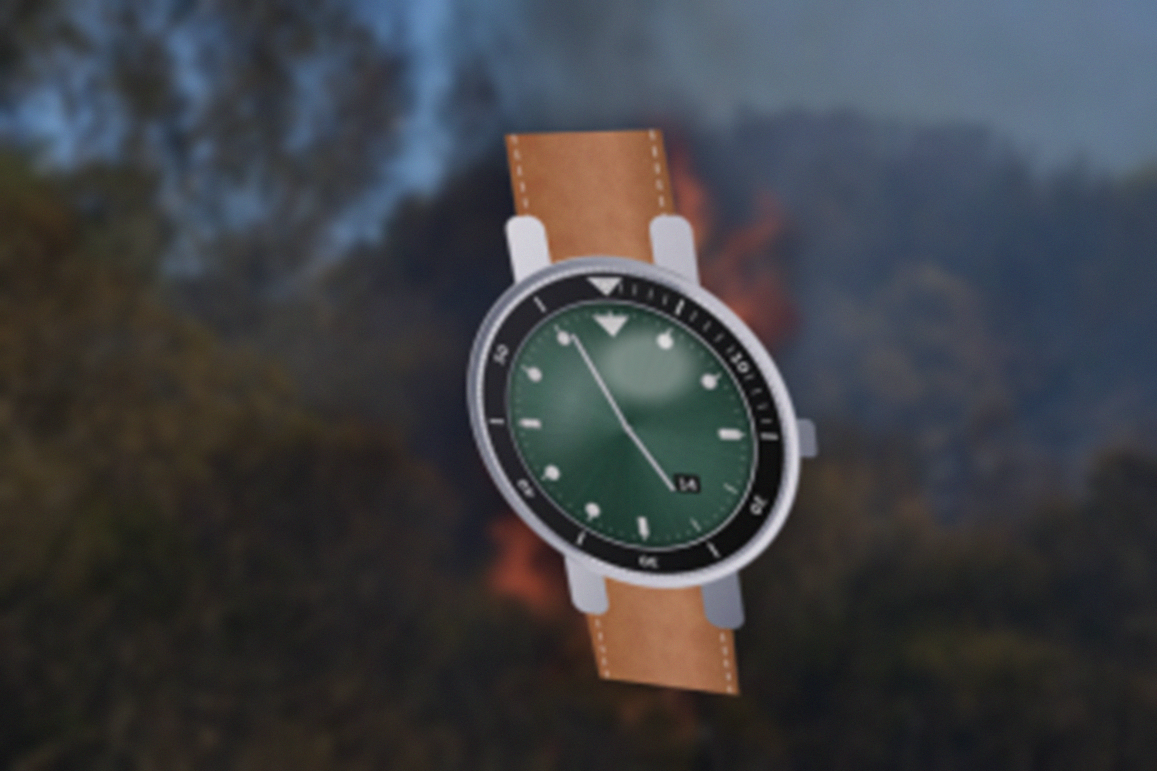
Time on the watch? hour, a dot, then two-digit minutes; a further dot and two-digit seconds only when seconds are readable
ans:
4.56
